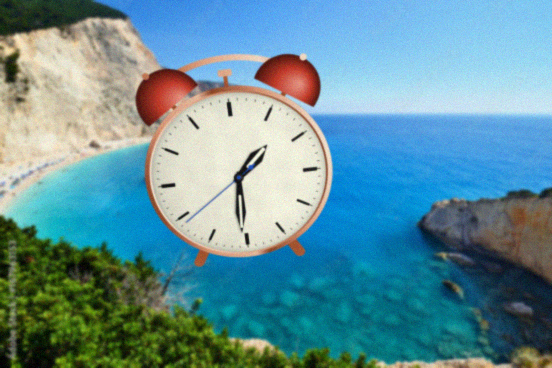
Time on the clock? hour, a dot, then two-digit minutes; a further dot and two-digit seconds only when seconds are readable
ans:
1.30.39
